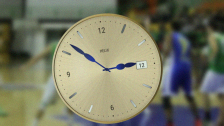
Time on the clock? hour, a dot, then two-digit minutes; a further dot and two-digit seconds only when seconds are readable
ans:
2.52
